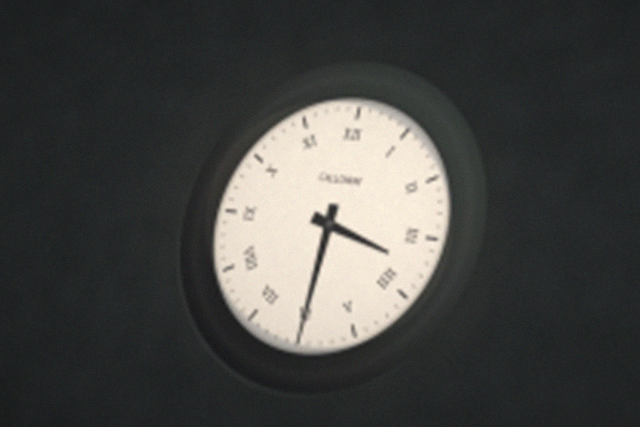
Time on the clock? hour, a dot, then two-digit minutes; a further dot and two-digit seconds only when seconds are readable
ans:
3.30
